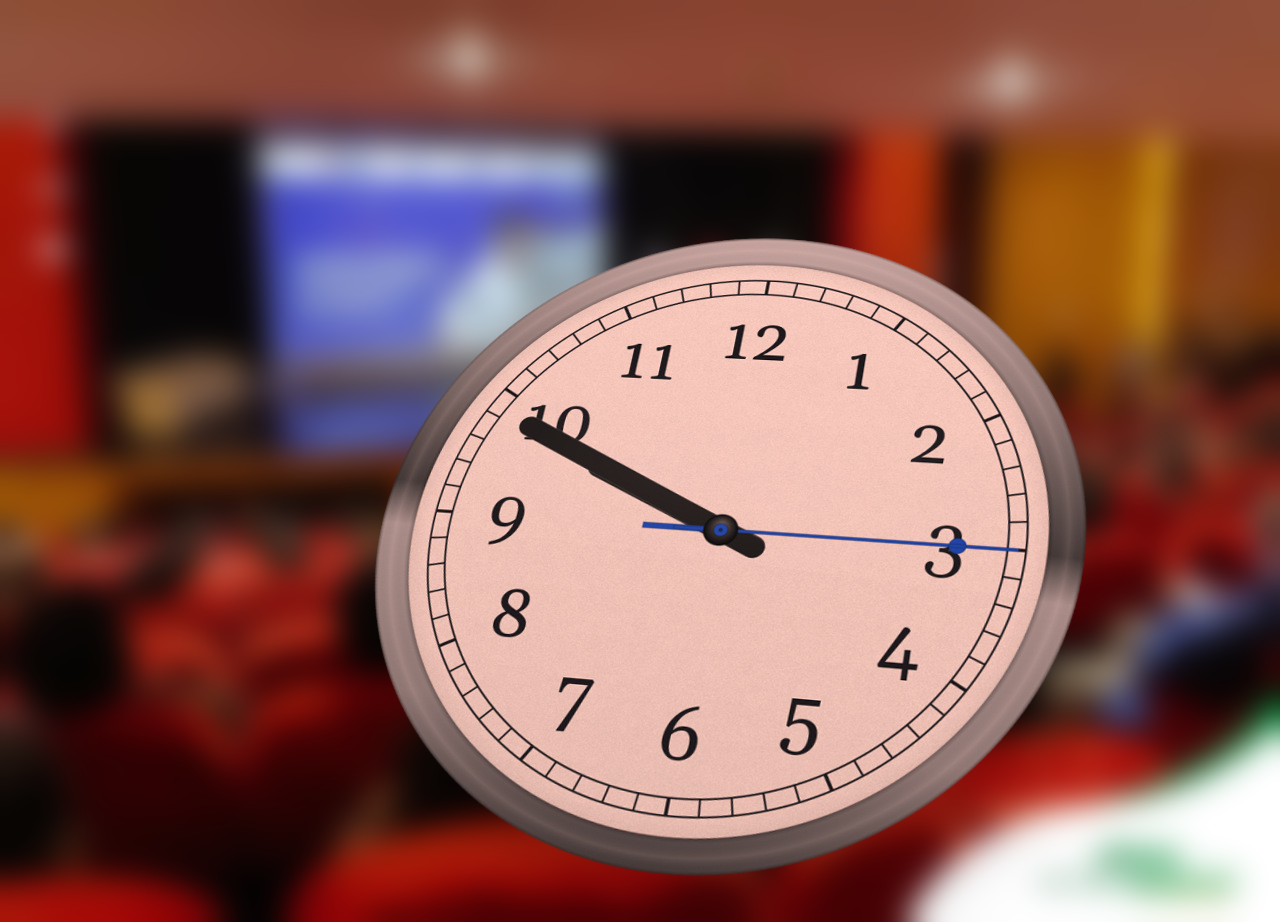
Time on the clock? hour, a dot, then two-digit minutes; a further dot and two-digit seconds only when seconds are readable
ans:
9.49.15
